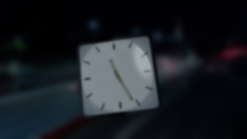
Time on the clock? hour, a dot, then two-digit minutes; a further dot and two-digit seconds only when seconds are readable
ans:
11.26
